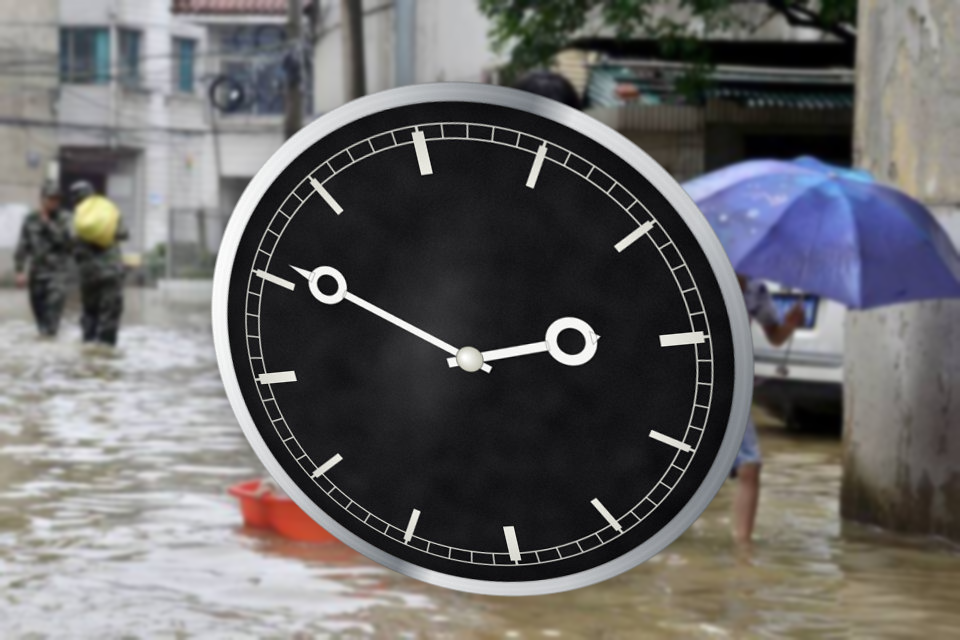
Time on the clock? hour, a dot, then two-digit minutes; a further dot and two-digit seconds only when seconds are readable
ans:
2.51
